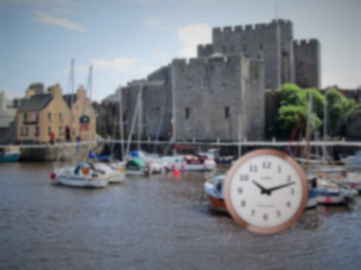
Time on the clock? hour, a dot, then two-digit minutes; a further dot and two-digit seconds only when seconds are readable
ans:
10.12
